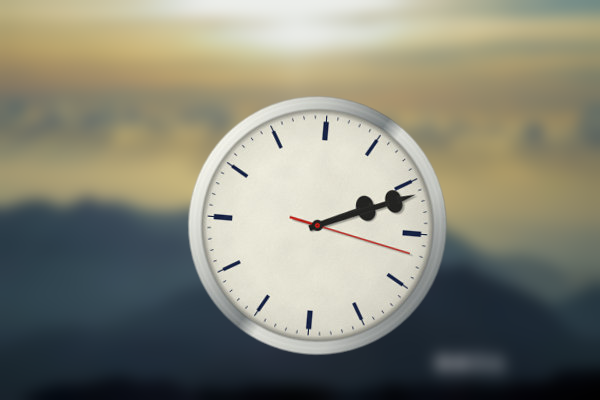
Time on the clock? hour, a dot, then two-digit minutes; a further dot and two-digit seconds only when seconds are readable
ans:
2.11.17
